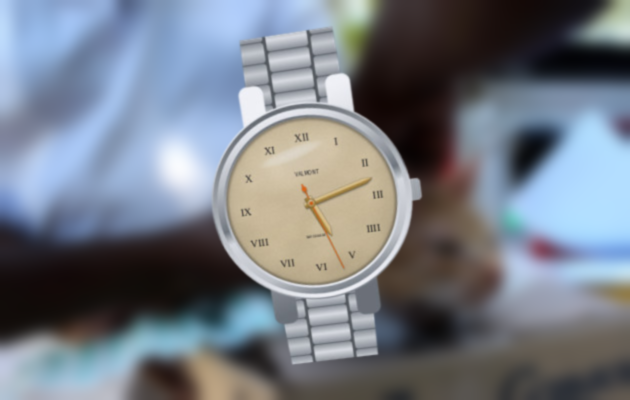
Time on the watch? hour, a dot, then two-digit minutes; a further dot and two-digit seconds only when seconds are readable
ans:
5.12.27
